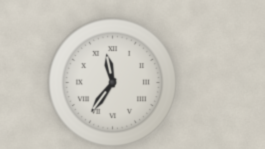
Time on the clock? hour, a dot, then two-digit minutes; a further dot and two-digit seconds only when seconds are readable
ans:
11.36
